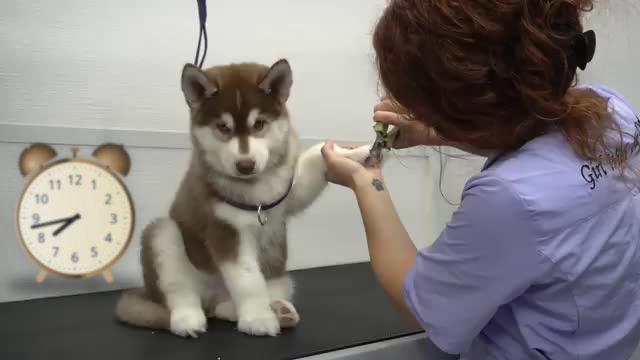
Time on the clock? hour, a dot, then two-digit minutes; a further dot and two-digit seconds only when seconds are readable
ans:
7.43
